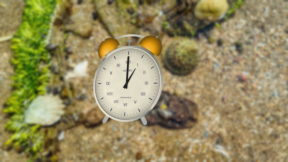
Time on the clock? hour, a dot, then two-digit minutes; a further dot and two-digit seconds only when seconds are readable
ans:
1.00
